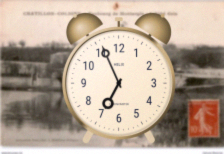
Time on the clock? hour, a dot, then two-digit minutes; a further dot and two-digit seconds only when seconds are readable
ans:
6.56
